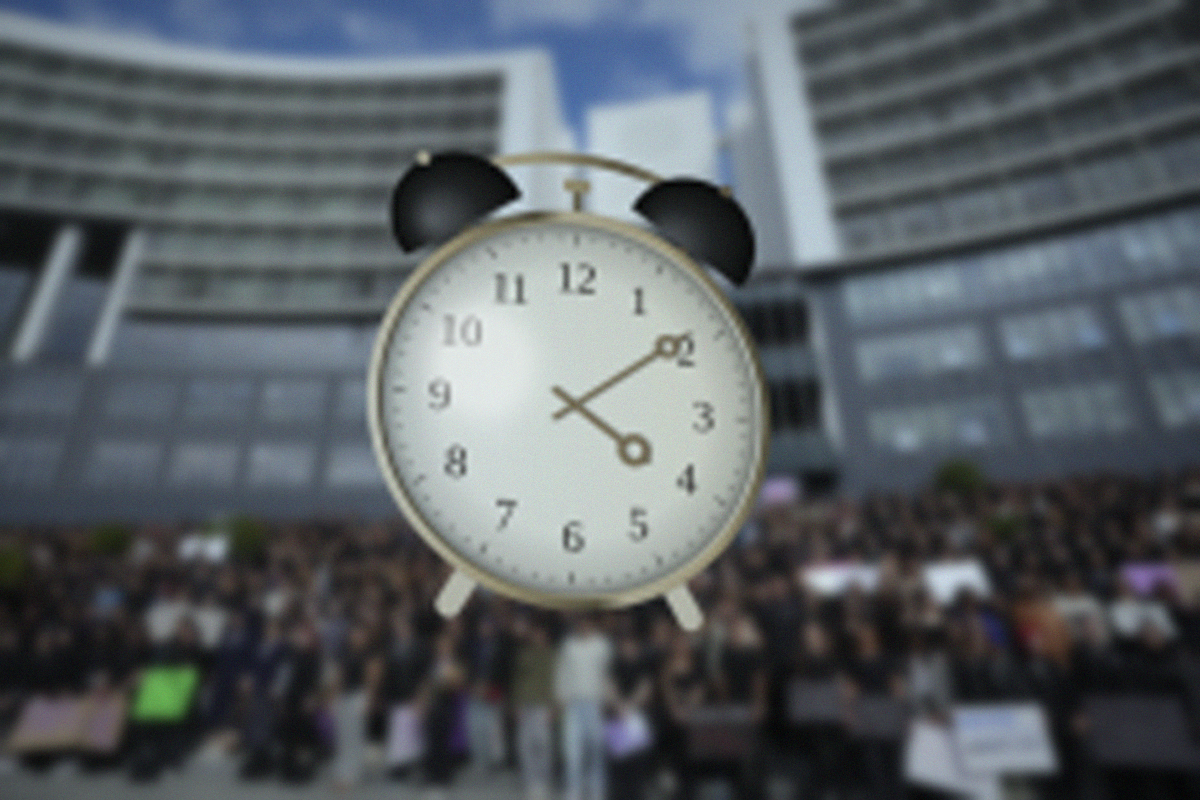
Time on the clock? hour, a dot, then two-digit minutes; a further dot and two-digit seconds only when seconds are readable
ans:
4.09
